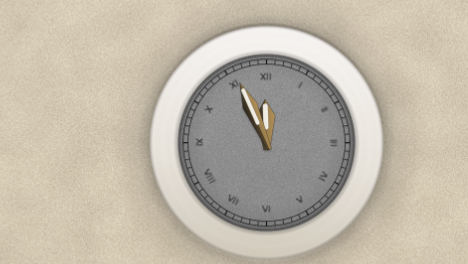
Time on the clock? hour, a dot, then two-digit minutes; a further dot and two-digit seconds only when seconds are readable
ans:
11.56
